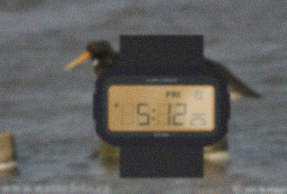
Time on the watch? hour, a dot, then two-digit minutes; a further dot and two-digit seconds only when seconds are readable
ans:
5.12.25
